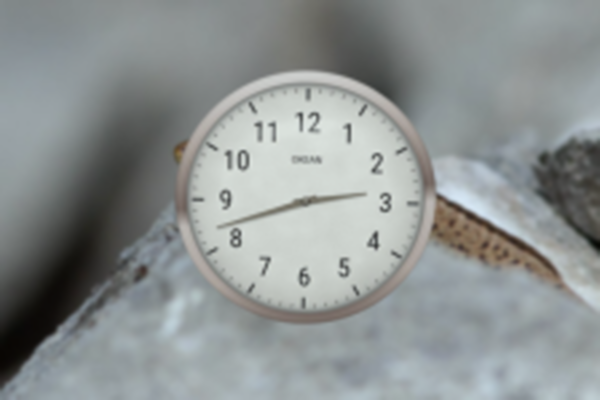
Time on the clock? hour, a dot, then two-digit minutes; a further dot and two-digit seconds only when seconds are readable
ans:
2.42
